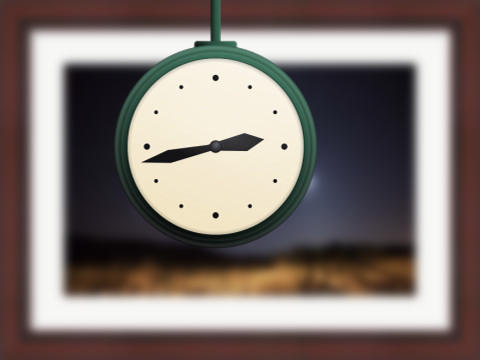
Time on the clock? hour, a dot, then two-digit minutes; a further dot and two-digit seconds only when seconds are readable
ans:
2.43
